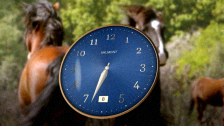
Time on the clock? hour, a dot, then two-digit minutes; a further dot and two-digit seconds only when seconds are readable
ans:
6.33
